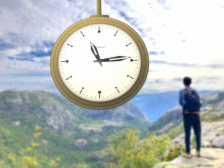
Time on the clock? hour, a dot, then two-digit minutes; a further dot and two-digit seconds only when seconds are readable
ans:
11.14
